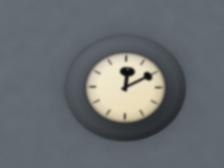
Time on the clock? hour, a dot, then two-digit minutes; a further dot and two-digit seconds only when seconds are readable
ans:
12.10
